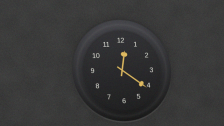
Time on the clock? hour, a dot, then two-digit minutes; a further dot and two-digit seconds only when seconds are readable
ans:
12.21
